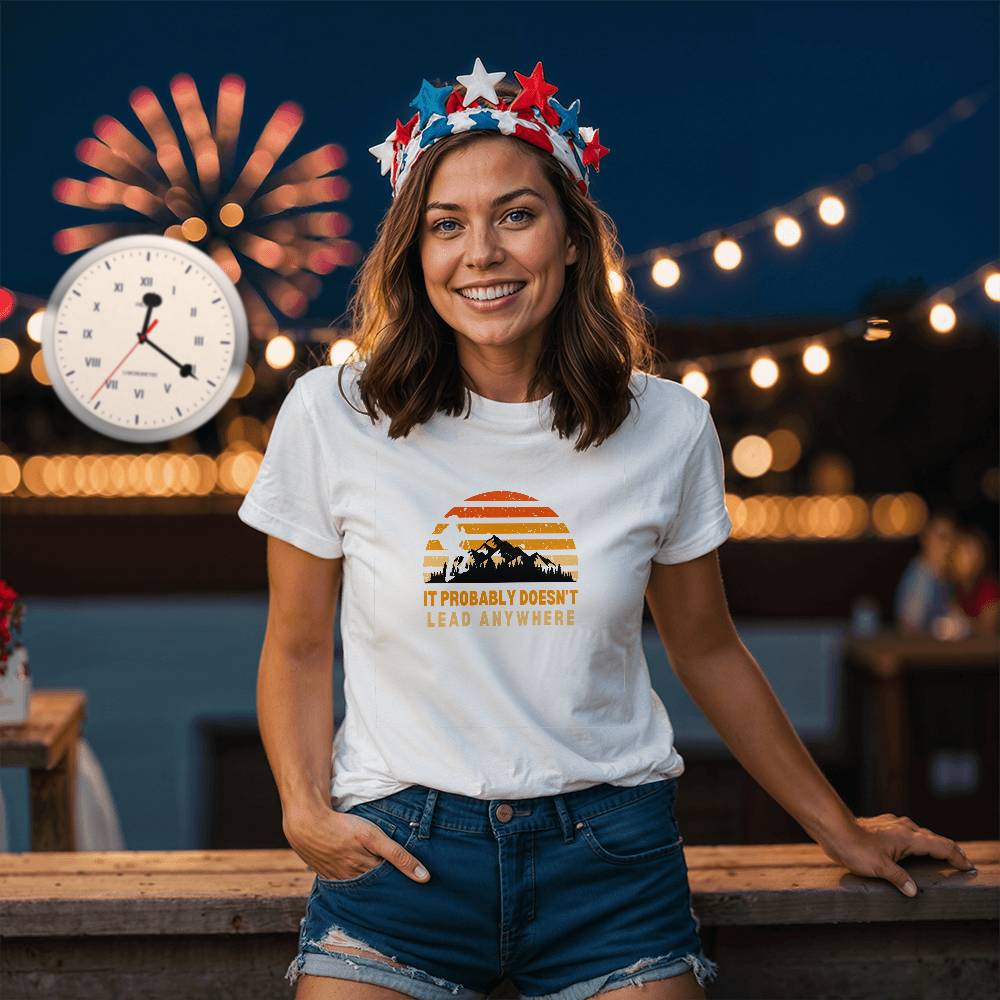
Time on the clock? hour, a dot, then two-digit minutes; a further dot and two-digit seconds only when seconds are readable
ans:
12.20.36
